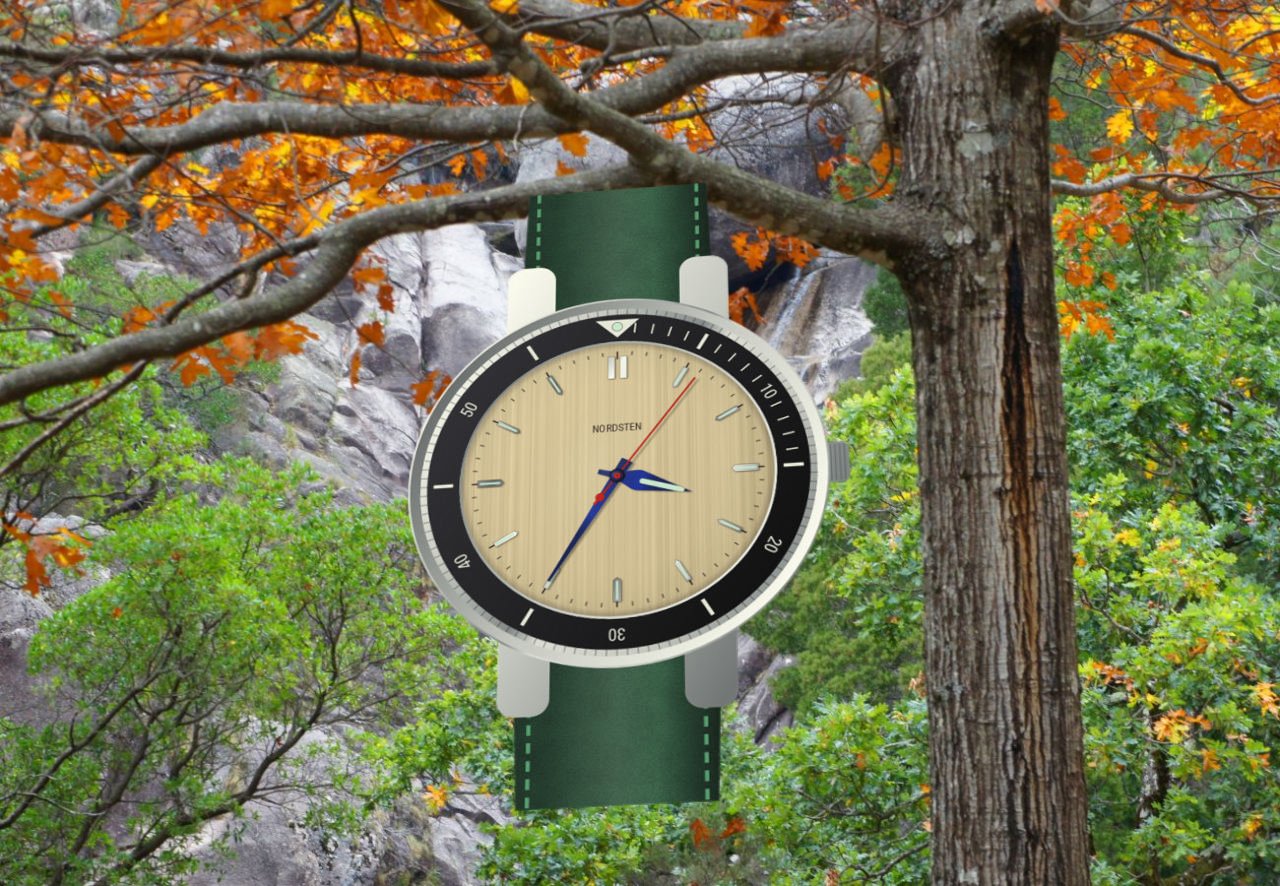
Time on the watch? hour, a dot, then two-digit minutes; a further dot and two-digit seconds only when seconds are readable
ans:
3.35.06
